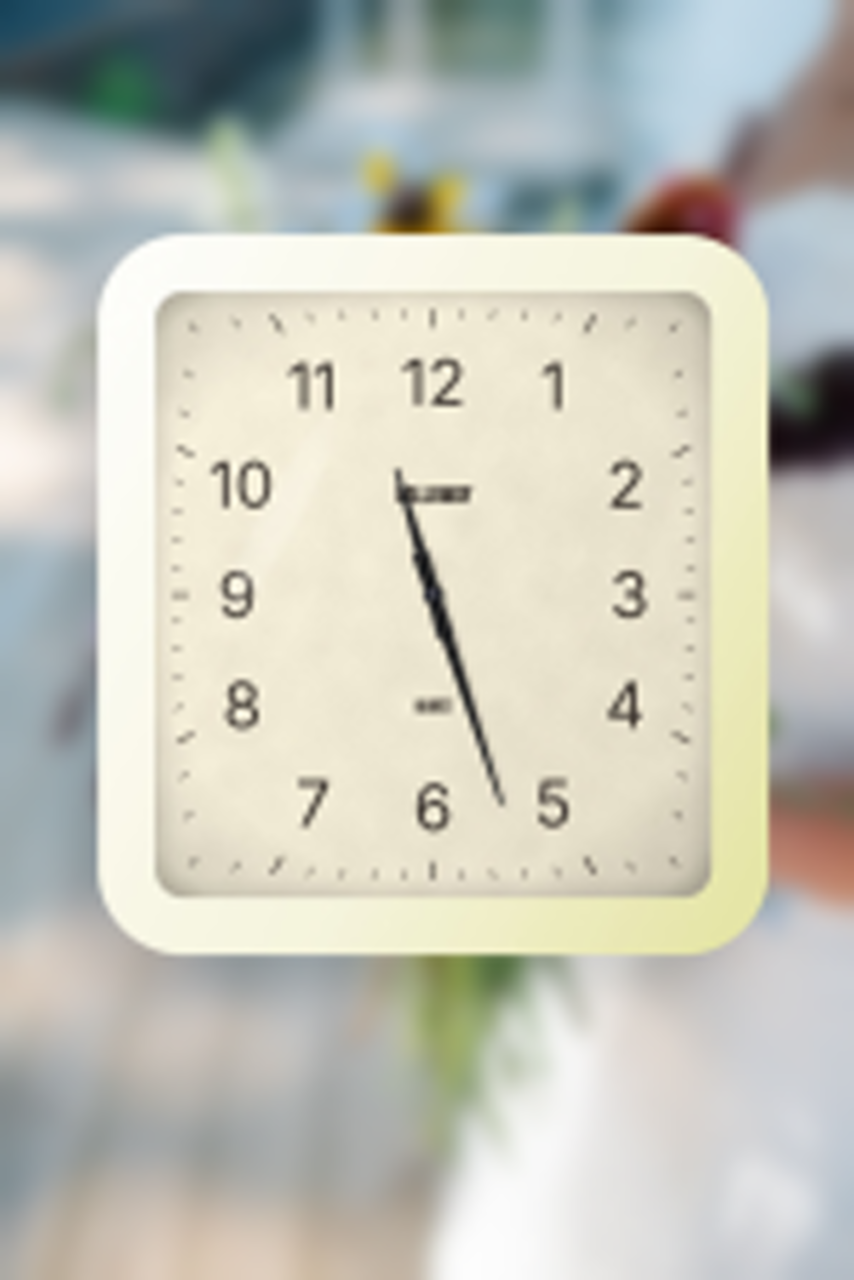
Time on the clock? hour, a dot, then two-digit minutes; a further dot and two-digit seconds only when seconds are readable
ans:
11.27
